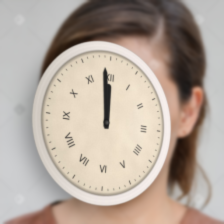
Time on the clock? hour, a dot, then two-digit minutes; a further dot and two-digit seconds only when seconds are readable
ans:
11.59
